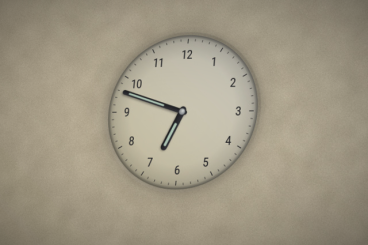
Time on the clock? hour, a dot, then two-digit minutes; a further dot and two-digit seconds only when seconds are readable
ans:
6.48
